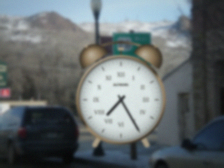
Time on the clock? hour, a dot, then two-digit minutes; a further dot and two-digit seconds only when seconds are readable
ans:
7.25
